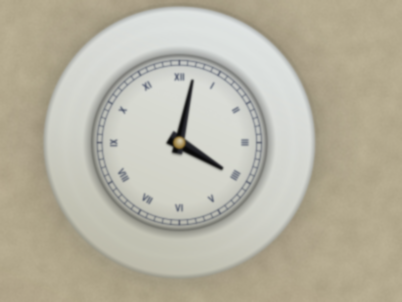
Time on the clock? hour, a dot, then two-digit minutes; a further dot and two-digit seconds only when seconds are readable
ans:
4.02
